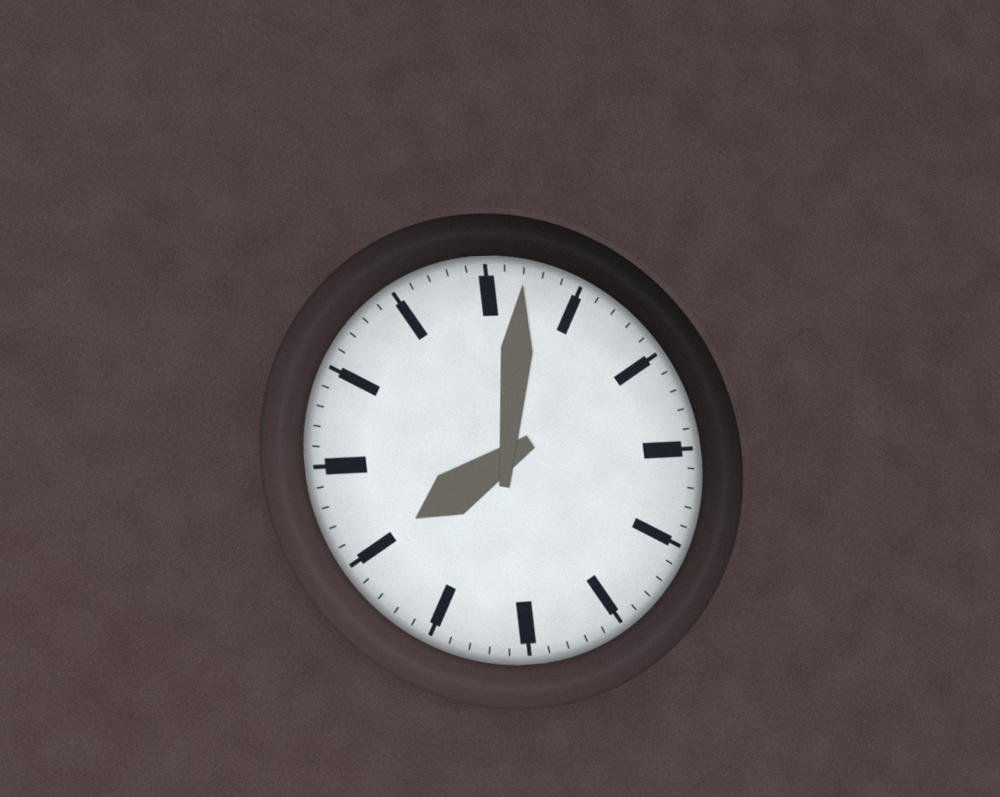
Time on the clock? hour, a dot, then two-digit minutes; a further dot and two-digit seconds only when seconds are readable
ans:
8.02
